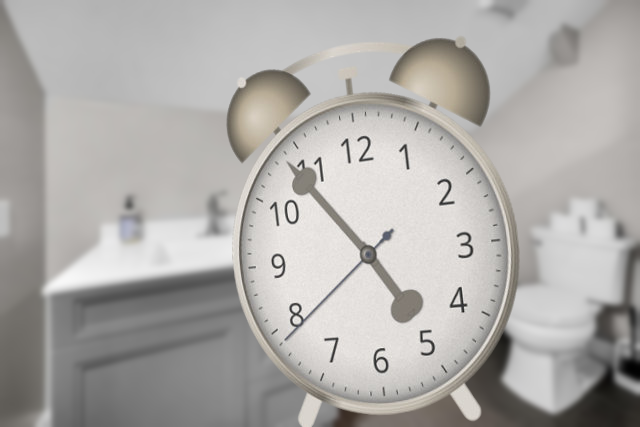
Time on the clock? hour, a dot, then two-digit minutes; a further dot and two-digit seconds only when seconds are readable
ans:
4.53.39
